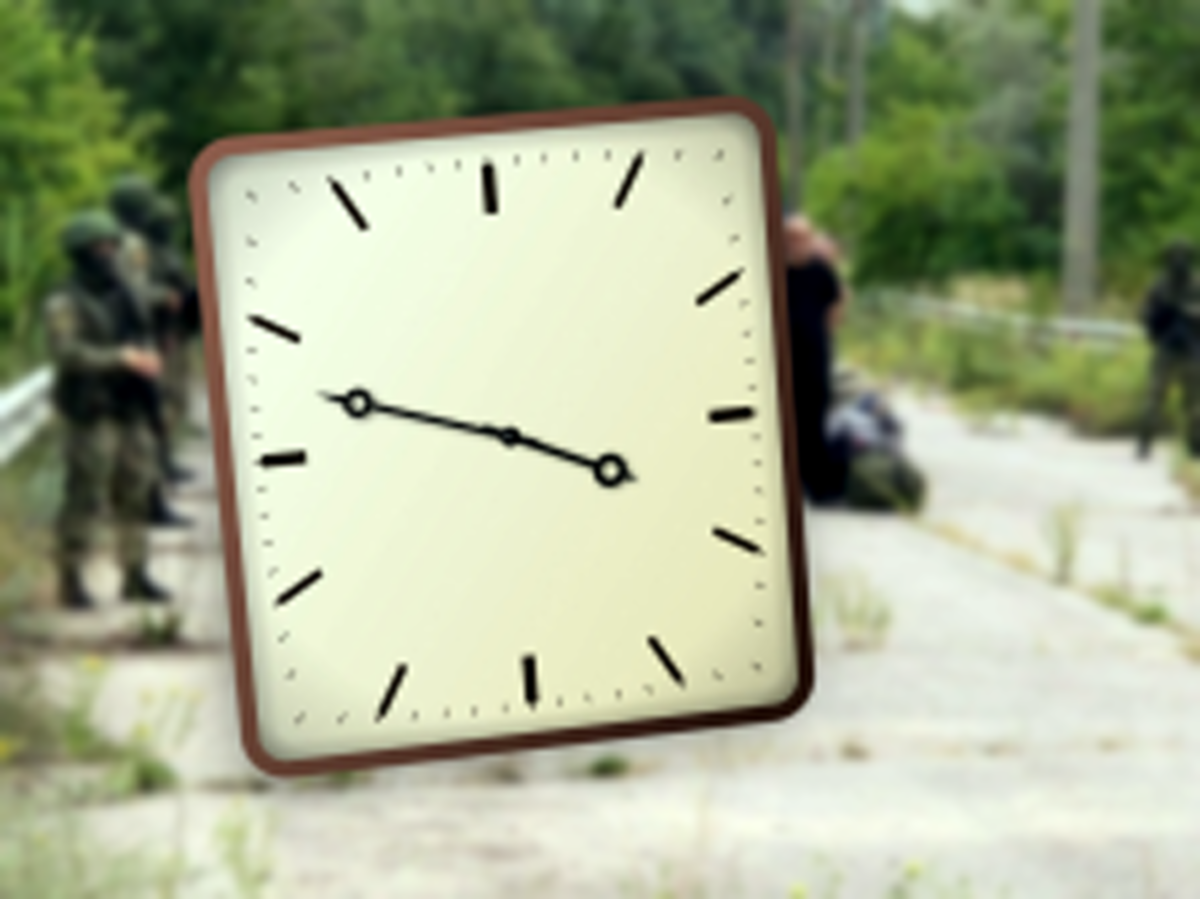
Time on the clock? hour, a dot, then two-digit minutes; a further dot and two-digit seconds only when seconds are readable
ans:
3.48
